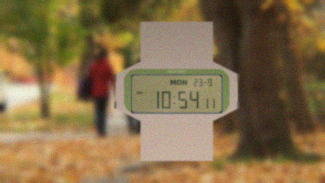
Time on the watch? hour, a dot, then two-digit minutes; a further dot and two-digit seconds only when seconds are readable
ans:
10.54.11
